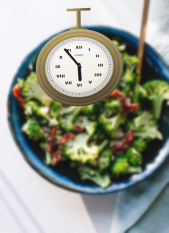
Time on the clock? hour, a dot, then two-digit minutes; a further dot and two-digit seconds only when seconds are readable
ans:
5.54
